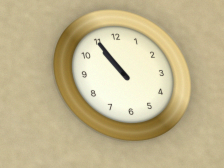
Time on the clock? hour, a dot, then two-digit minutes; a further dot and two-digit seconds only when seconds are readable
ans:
10.55
